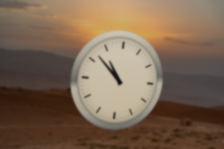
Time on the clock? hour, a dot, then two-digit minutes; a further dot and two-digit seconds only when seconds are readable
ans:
10.52
